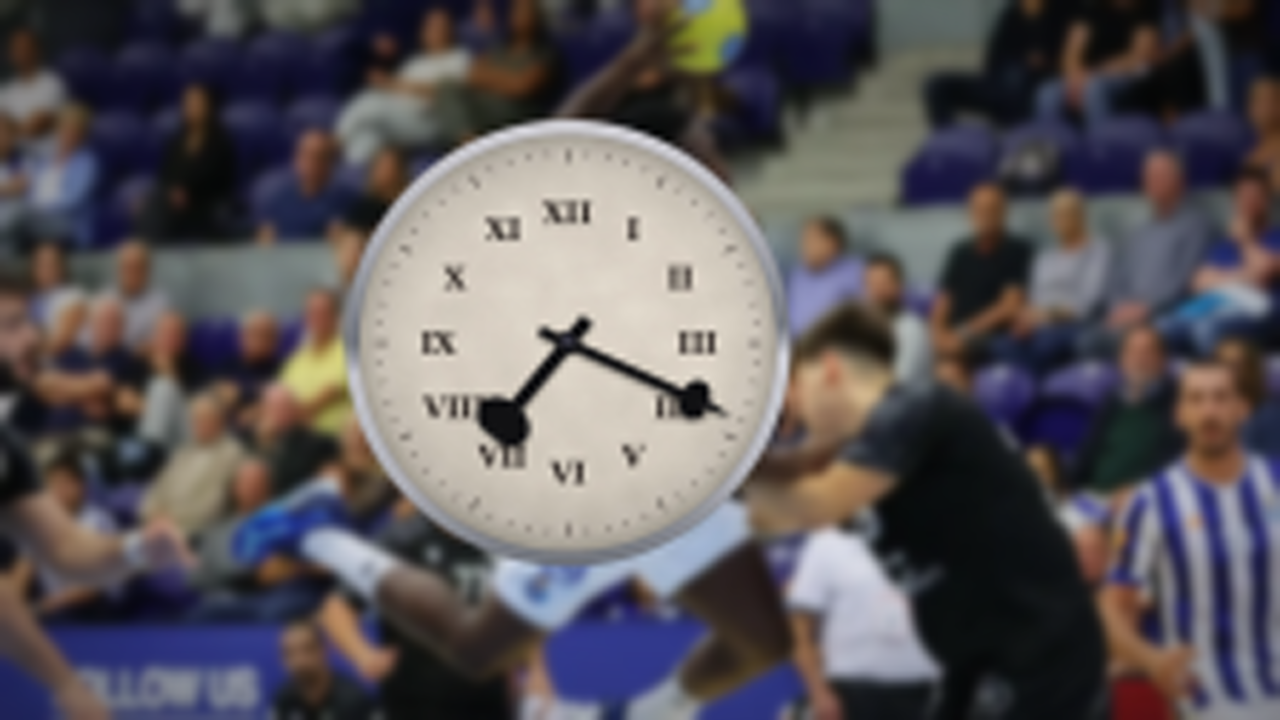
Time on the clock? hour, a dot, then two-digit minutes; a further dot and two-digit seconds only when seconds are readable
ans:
7.19
